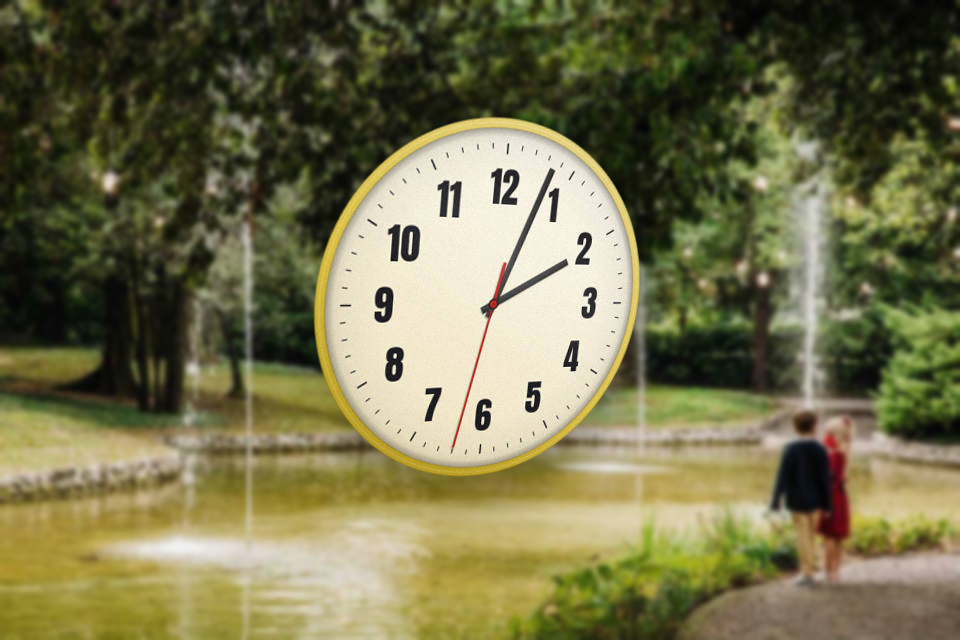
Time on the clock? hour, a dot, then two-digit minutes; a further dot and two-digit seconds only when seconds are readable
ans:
2.03.32
